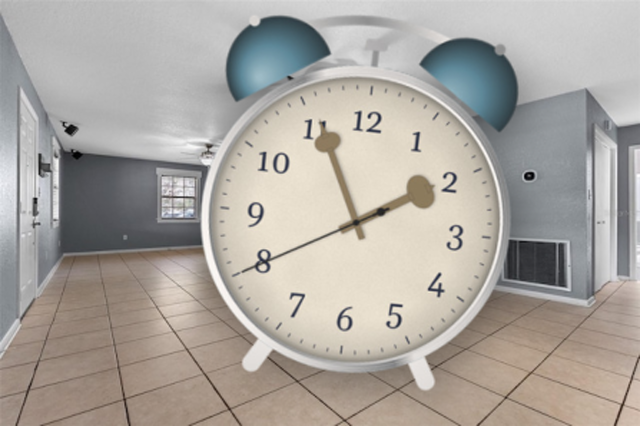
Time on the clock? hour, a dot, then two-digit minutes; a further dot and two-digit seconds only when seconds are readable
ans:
1.55.40
